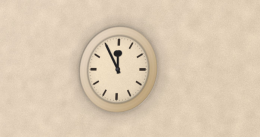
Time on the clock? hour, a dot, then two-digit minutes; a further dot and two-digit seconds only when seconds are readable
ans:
11.55
